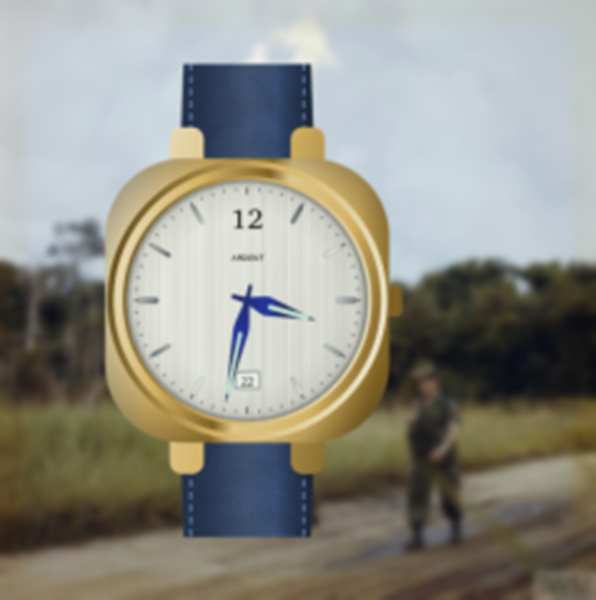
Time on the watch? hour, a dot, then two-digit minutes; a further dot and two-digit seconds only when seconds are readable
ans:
3.32
